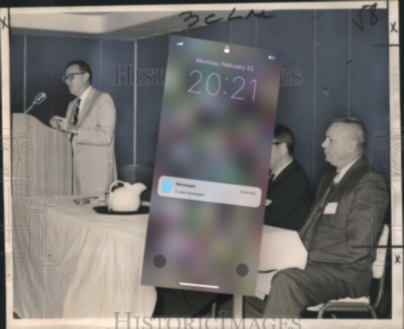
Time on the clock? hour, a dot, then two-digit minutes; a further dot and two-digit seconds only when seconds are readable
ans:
20.21
